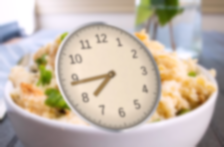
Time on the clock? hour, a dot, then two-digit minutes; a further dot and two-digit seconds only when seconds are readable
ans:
7.44
